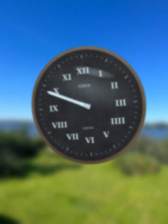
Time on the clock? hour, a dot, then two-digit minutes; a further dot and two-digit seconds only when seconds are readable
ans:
9.49
